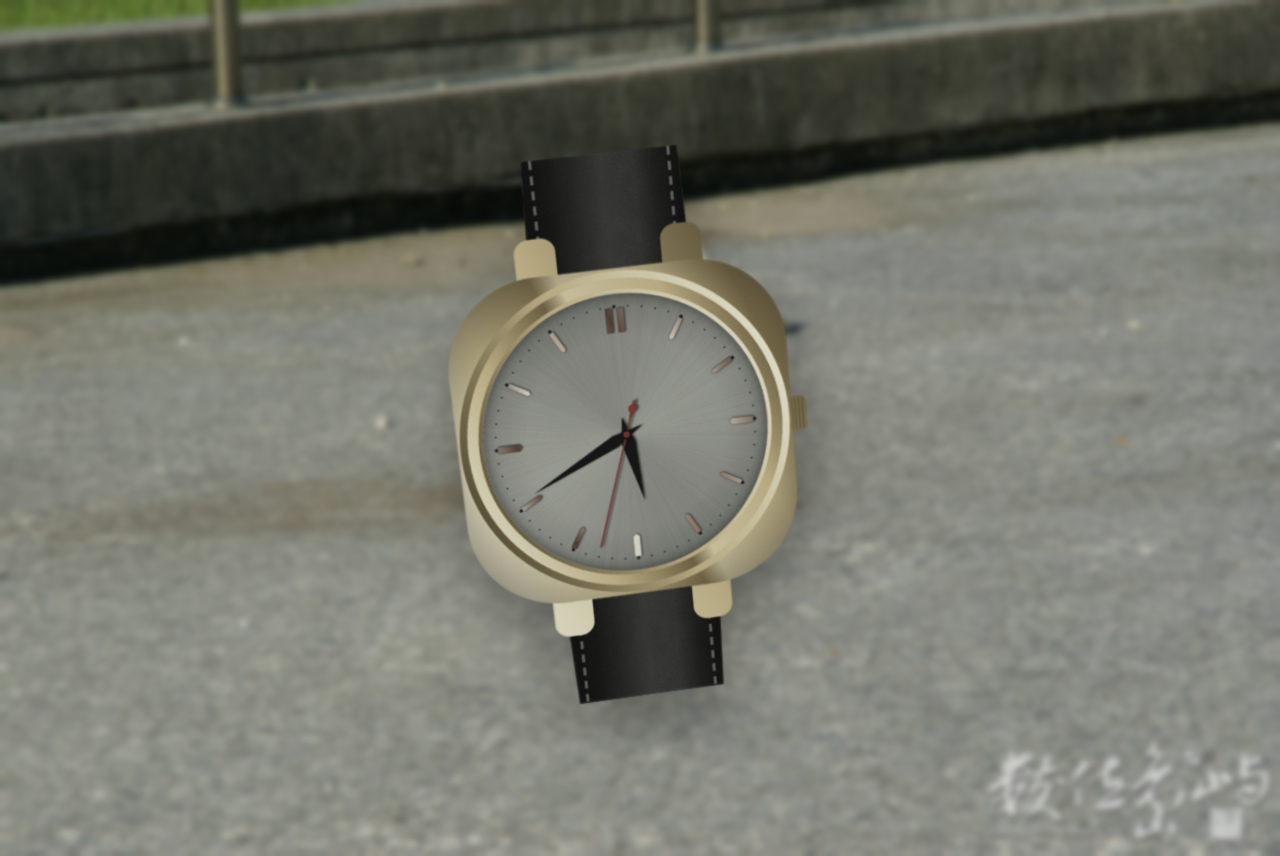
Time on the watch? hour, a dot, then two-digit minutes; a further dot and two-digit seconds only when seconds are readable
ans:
5.40.33
